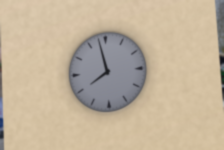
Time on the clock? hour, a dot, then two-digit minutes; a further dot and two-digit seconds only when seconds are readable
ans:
7.58
